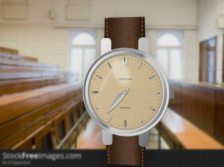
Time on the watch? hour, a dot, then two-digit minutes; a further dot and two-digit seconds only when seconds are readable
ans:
7.37
